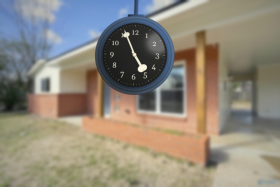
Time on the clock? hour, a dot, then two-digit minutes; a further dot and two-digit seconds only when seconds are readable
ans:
4.56
